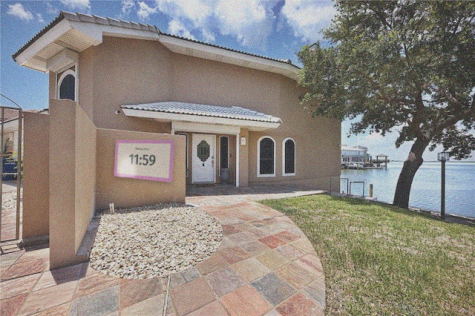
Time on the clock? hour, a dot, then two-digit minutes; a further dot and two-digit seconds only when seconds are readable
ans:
11.59
